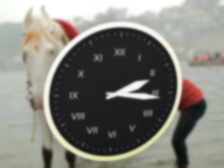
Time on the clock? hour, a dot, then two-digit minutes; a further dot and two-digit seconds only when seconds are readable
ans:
2.16
